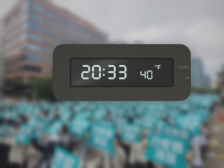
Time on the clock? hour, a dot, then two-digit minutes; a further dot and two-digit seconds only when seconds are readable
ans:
20.33
